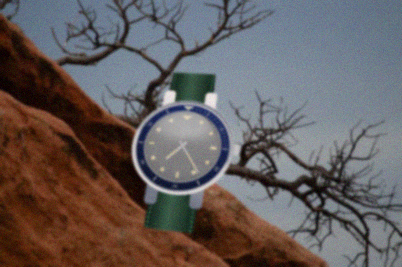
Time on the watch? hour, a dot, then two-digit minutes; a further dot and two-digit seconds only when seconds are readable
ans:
7.24
